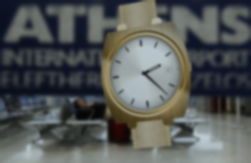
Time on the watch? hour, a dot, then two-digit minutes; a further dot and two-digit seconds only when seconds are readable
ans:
2.23
